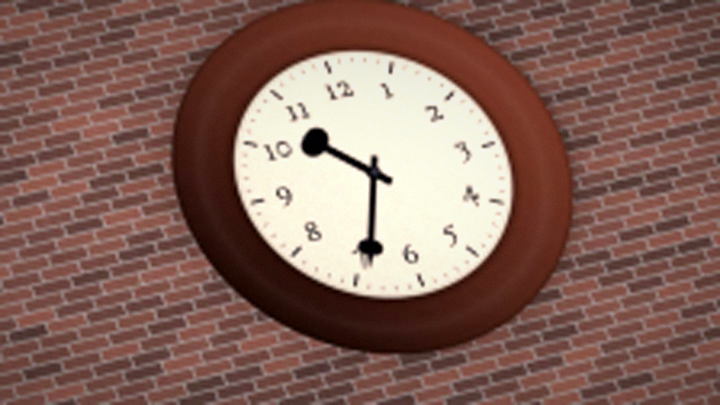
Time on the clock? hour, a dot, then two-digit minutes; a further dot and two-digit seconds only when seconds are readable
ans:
10.34
